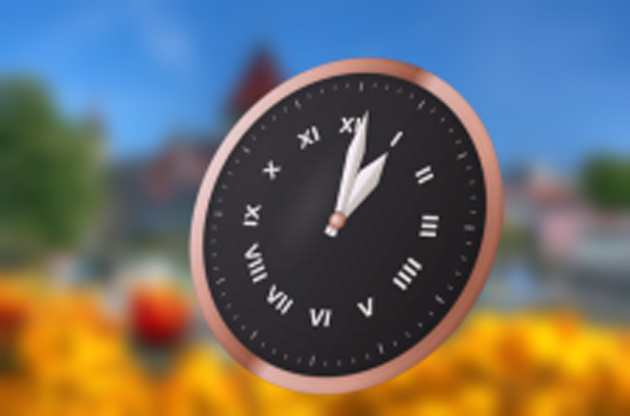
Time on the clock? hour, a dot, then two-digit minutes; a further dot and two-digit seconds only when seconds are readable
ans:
1.01
